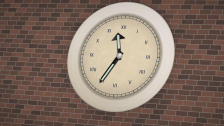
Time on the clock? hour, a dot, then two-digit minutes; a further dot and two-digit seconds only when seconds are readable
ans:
11.35
